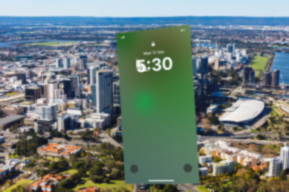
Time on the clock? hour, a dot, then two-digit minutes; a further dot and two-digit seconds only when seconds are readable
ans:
5.30
